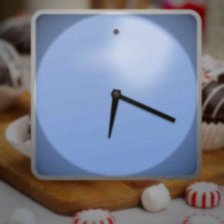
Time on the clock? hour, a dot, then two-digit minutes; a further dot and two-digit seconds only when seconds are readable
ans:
6.19
